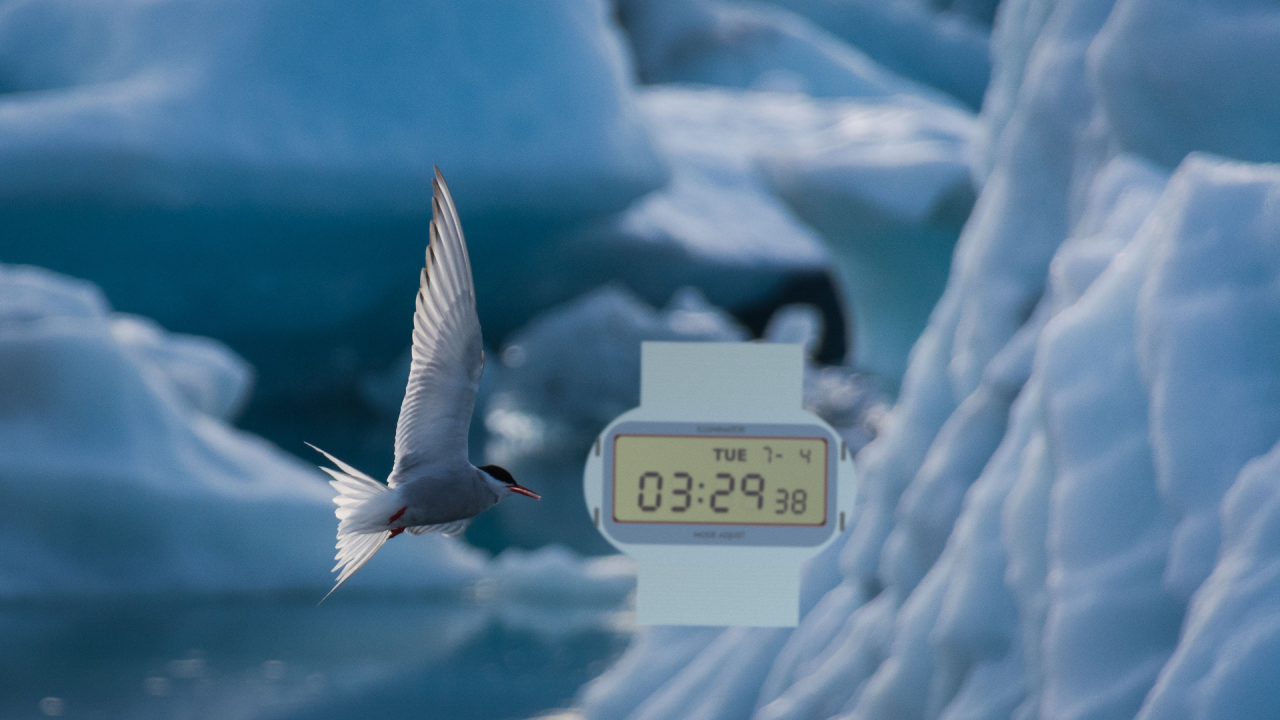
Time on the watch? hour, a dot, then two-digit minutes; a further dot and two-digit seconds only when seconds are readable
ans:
3.29.38
